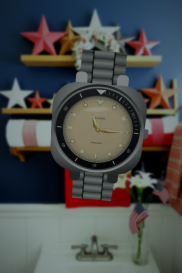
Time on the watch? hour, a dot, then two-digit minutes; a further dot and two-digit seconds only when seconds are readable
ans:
11.15
